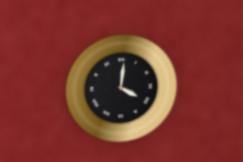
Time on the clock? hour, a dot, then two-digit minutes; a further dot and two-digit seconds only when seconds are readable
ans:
4.01
